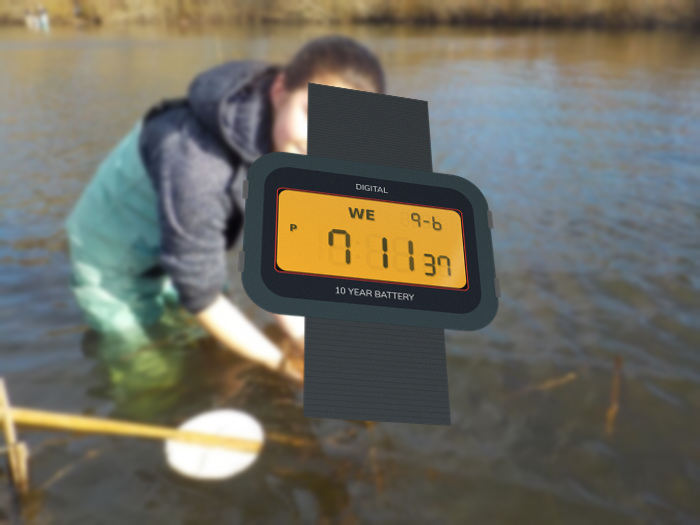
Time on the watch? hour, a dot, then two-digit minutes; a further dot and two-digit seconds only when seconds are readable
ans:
7.11.37
